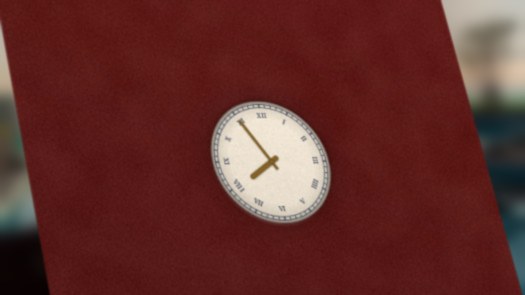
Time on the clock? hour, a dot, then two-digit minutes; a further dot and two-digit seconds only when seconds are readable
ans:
7.55
